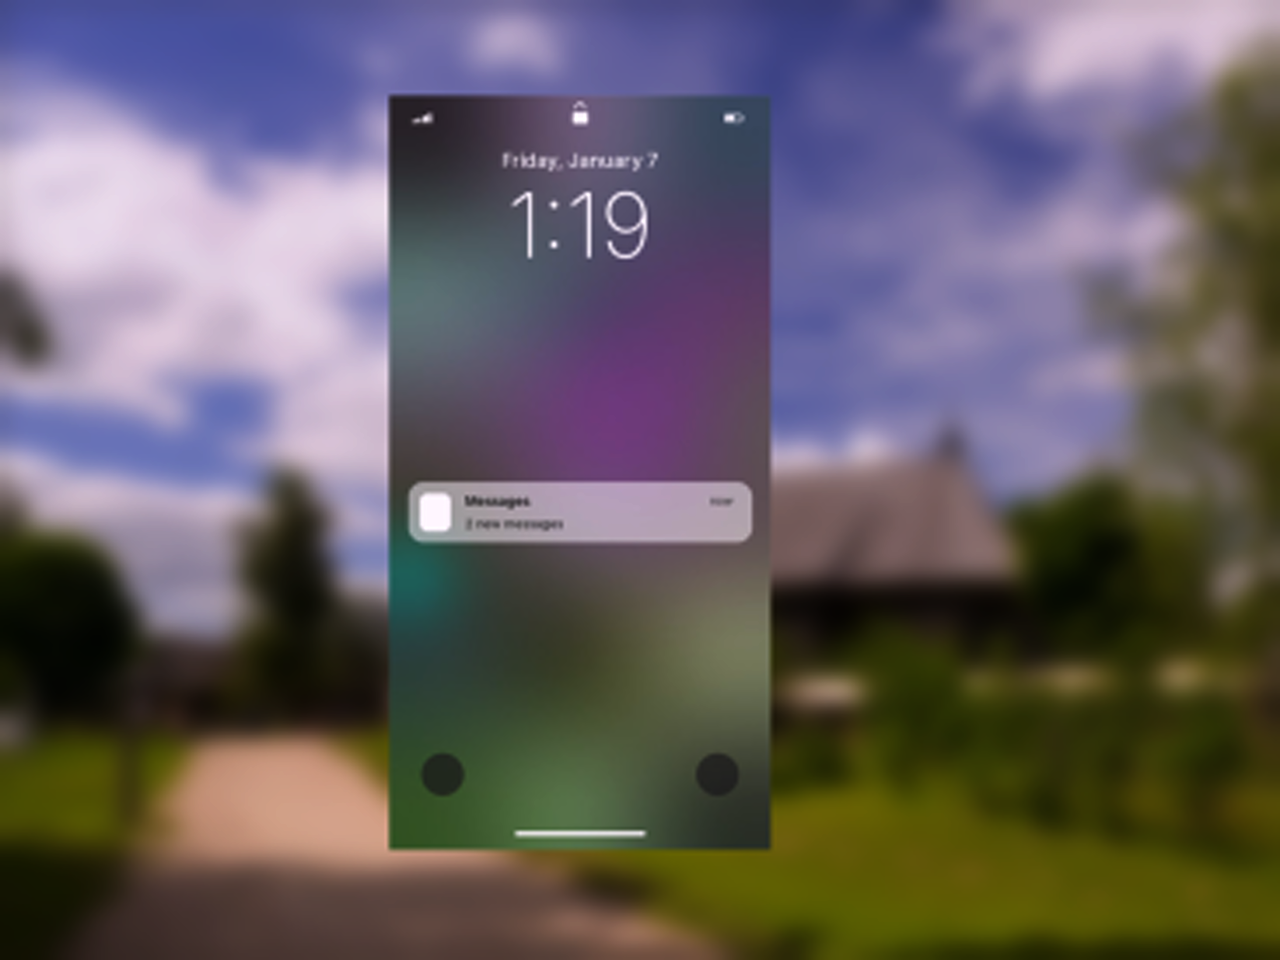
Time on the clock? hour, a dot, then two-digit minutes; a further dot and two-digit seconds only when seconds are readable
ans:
1.19
